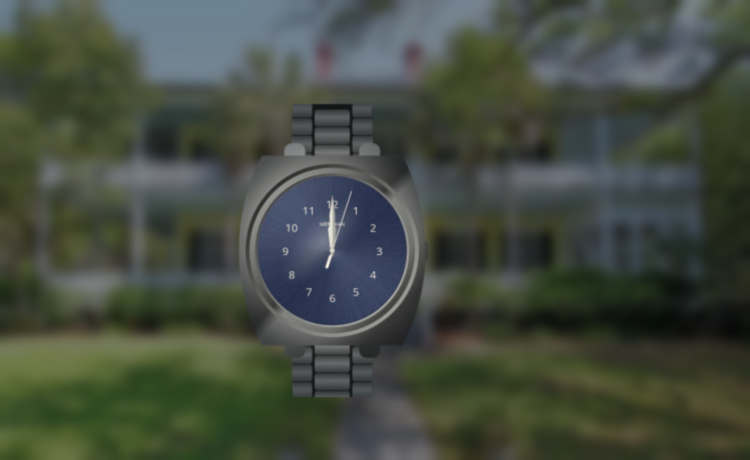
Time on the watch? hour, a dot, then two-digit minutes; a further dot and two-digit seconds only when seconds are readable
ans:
12.00.03
